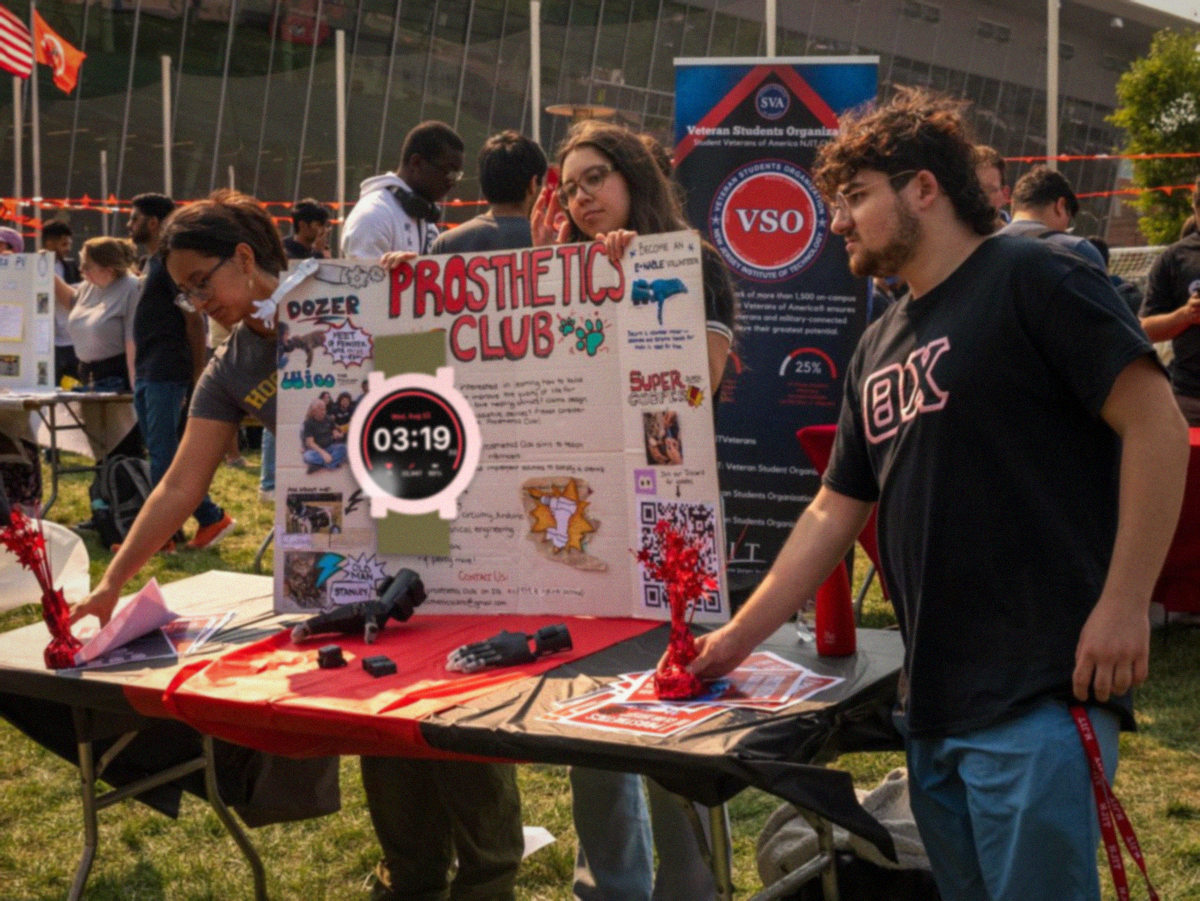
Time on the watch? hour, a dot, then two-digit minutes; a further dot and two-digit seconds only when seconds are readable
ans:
3.19
